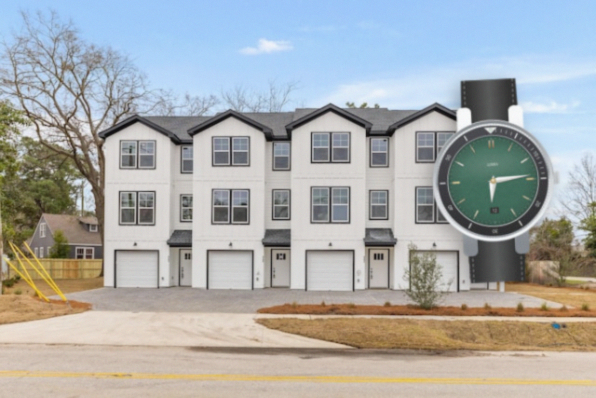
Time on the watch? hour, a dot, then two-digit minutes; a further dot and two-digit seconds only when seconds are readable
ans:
6.14
